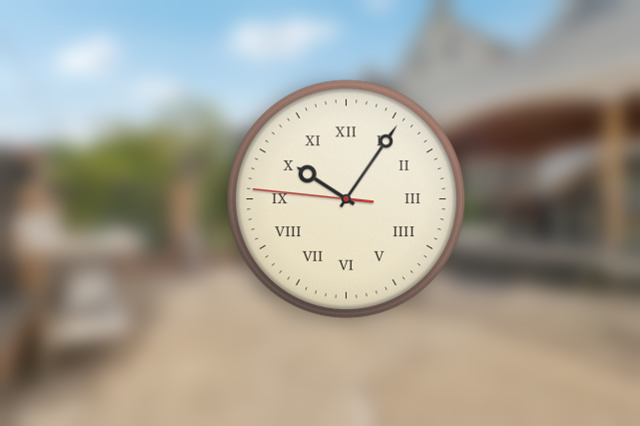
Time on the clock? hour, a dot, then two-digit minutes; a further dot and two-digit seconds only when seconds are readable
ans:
10.05.46
